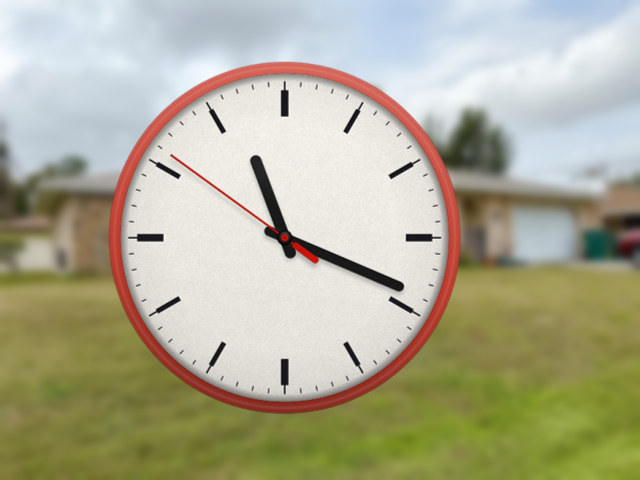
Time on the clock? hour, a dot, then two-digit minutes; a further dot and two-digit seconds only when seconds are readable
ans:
11.18.51
